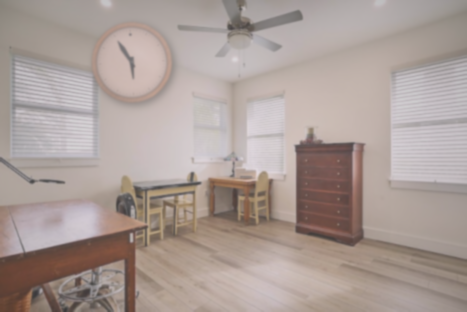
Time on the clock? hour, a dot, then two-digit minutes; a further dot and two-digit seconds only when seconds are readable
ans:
5.55
